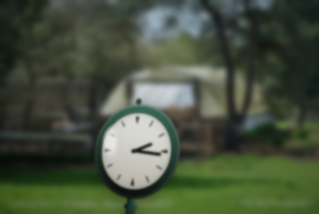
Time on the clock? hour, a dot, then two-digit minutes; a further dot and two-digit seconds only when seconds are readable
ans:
2.16
